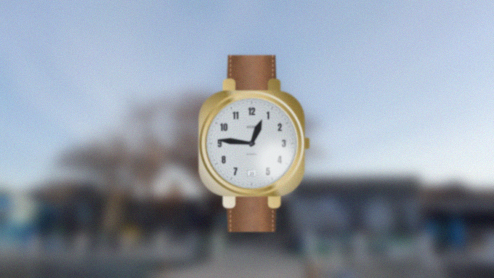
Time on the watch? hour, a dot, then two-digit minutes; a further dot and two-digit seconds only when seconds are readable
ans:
12.46
